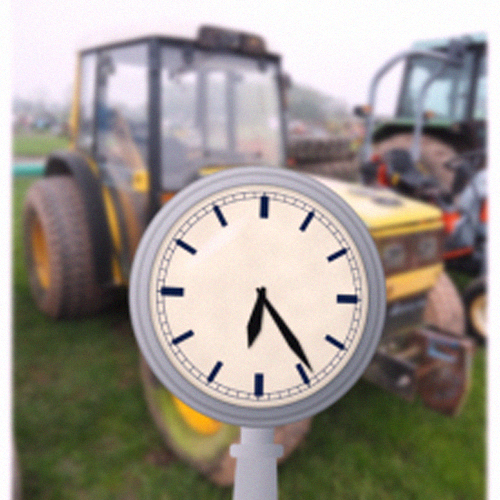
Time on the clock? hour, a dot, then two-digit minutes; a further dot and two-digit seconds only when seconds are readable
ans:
6.24
